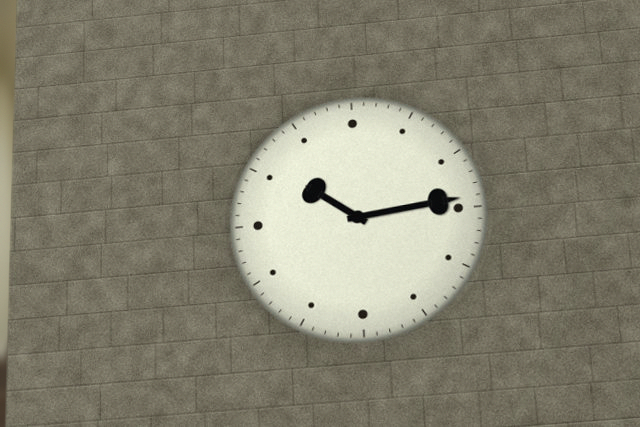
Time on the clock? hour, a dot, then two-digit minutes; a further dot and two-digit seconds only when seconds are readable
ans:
10.14
